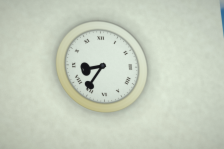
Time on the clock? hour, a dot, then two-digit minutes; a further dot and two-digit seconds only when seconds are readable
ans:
8.36
